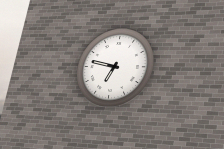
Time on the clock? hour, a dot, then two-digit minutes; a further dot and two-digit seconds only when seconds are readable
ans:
6.47
